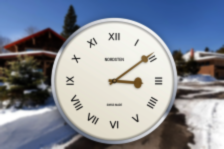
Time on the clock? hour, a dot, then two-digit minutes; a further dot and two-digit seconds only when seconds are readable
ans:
3.09
